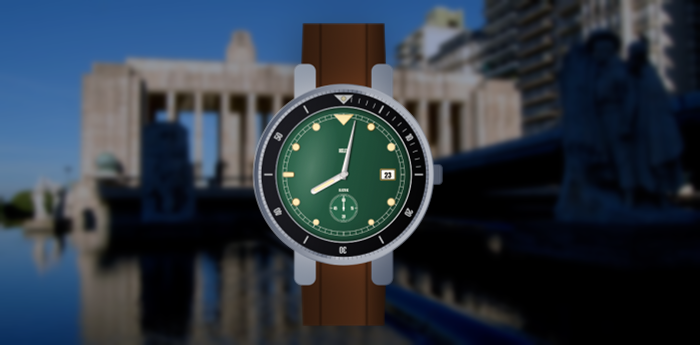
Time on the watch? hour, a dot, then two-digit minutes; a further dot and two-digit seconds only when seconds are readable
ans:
8.02
